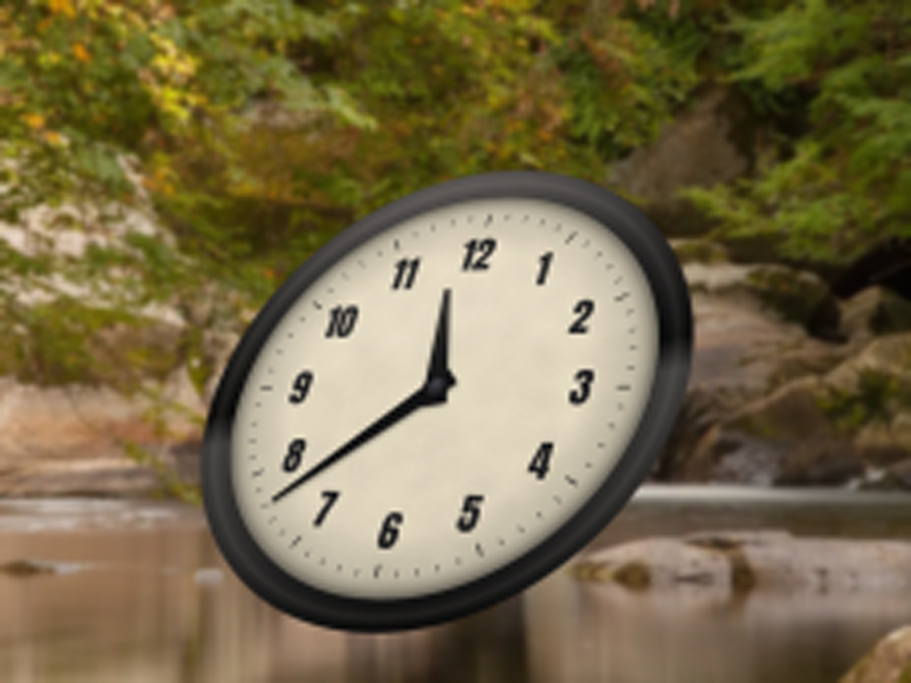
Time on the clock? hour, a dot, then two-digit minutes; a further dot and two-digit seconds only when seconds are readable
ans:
11.38
